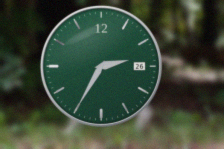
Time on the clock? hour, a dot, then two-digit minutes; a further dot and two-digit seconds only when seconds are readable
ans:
2.35
